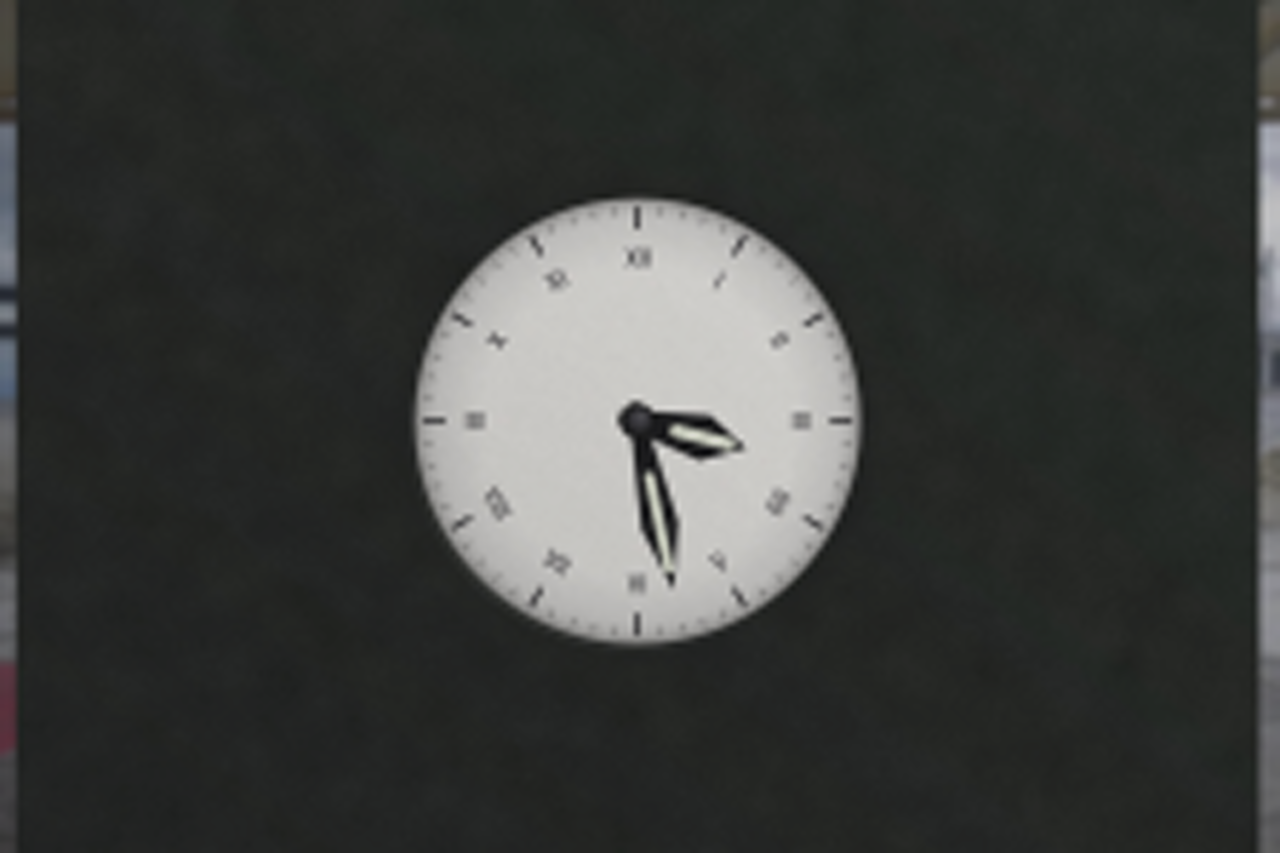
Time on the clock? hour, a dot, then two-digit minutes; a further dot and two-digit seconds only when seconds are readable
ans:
3.28
